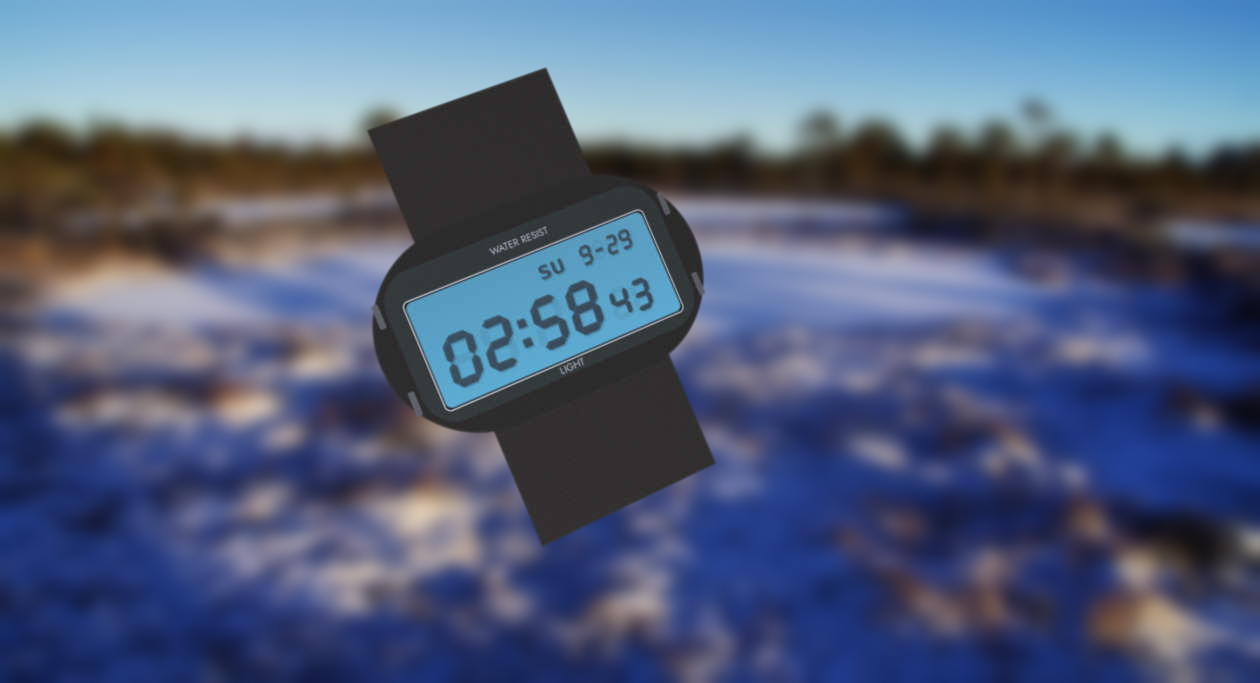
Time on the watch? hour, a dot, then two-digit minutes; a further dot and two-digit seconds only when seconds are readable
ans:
2.58.43
